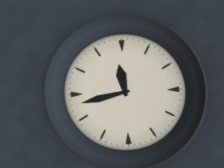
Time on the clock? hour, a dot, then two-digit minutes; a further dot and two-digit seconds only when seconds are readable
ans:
11.43
